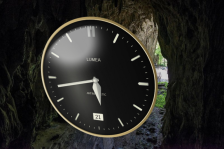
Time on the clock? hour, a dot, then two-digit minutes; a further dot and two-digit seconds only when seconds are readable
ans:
5.43
